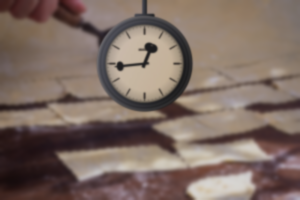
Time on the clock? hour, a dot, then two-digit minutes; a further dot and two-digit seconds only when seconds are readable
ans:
12.44
